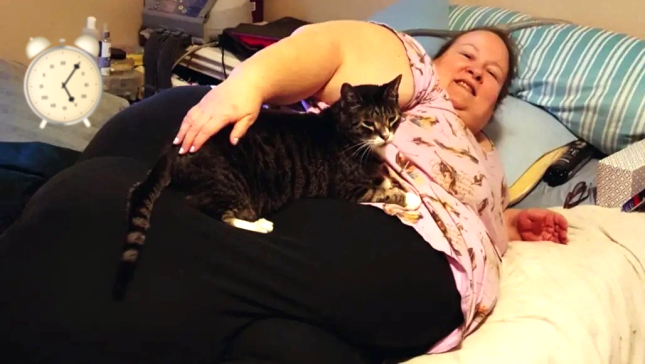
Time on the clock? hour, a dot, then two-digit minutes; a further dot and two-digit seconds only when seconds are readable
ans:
5.06
